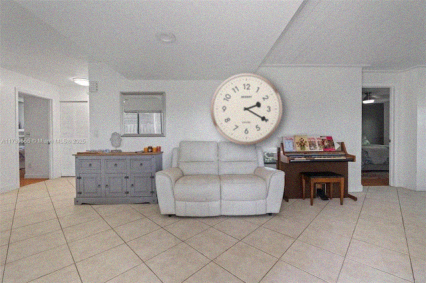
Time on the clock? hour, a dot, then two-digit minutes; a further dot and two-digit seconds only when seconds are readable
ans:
2.20
